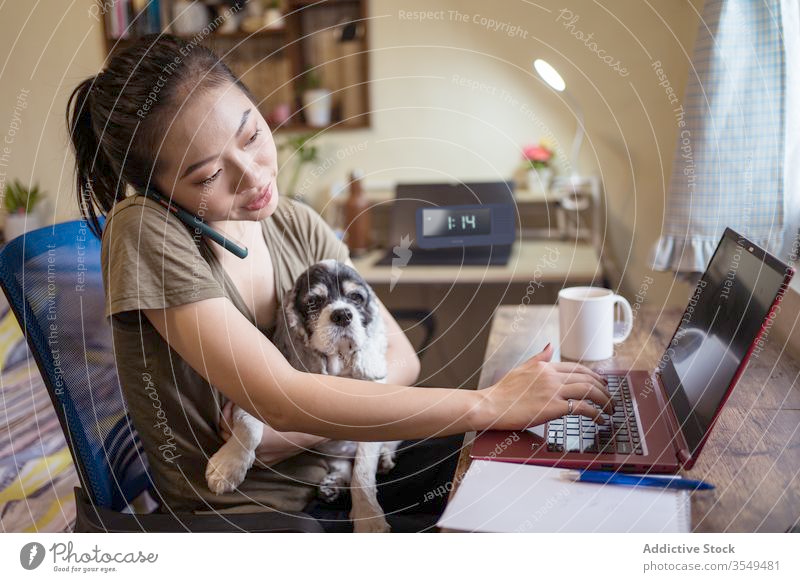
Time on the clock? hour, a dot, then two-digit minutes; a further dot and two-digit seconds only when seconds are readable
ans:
1.14
